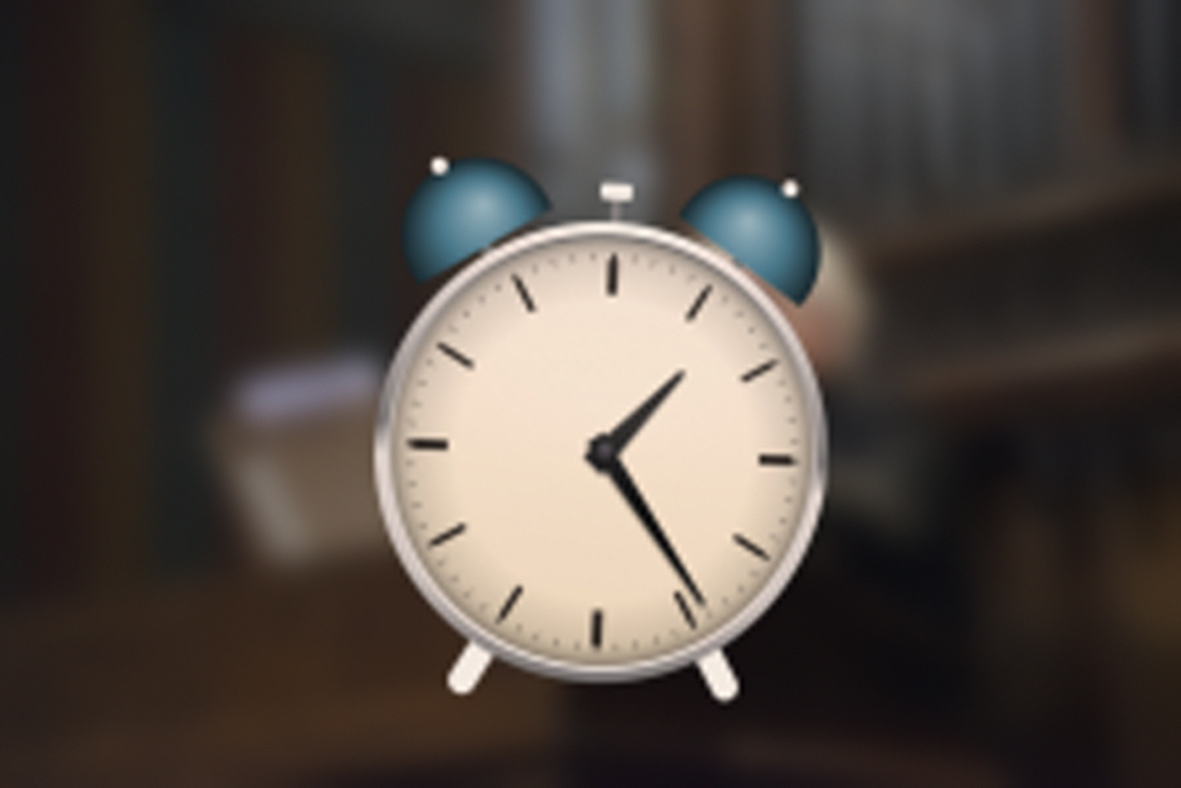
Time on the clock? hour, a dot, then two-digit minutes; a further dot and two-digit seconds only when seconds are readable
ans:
1.24
